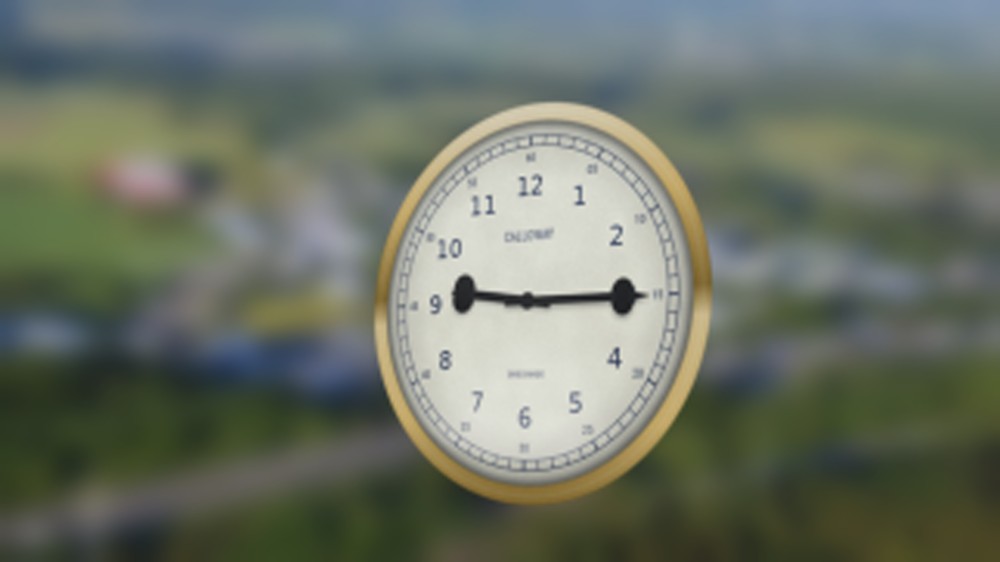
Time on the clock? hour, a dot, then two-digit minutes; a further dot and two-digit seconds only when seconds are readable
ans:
9.15
